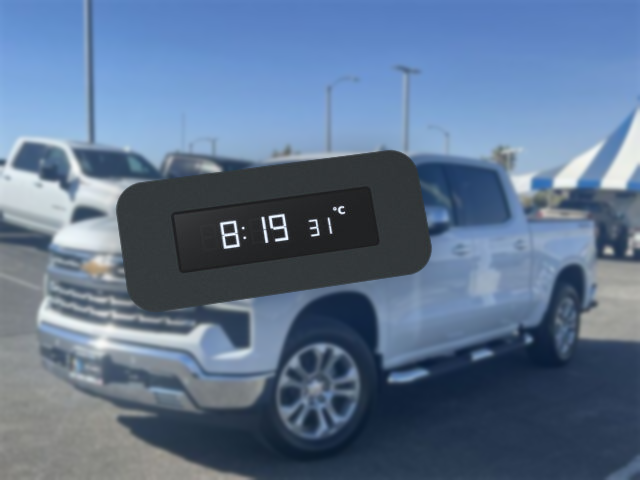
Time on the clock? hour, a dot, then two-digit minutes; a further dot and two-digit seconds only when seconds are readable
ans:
8.19
